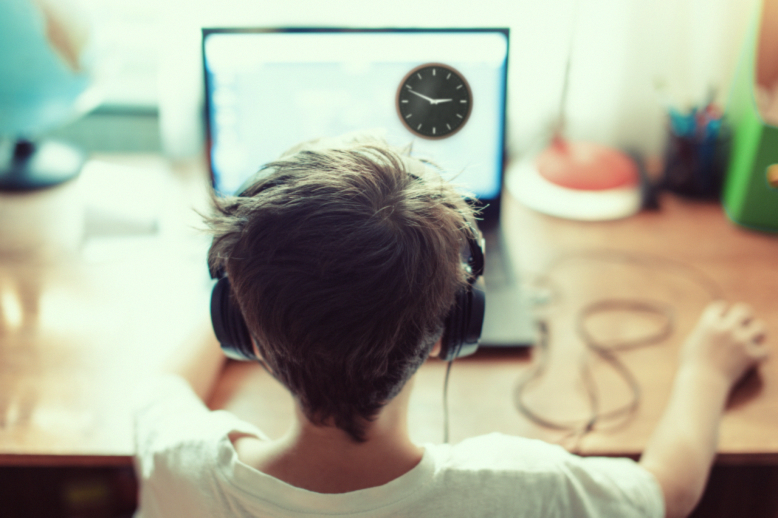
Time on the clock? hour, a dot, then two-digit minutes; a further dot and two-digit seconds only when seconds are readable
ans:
2.49
